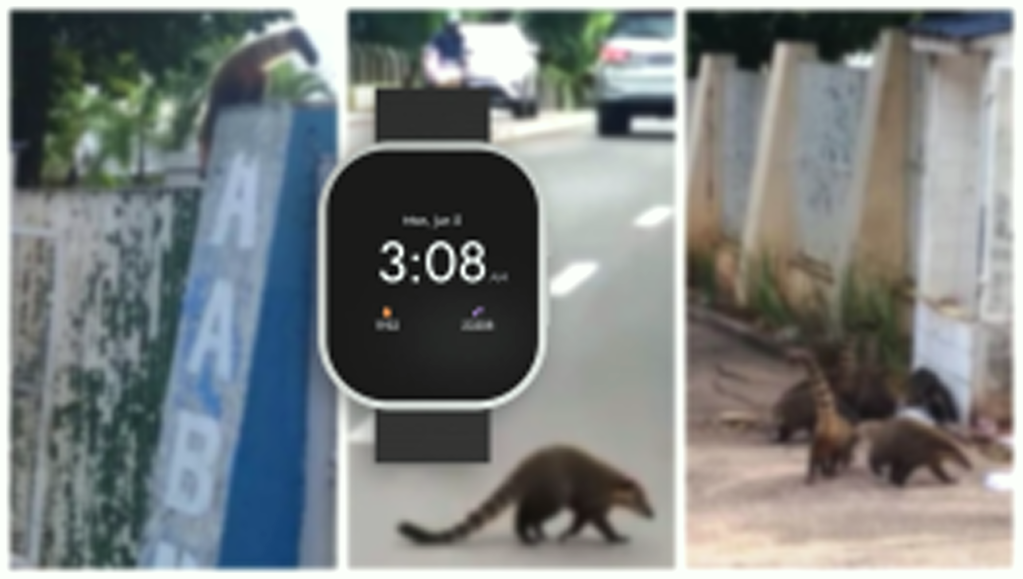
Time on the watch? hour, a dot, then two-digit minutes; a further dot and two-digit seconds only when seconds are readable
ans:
3.08
